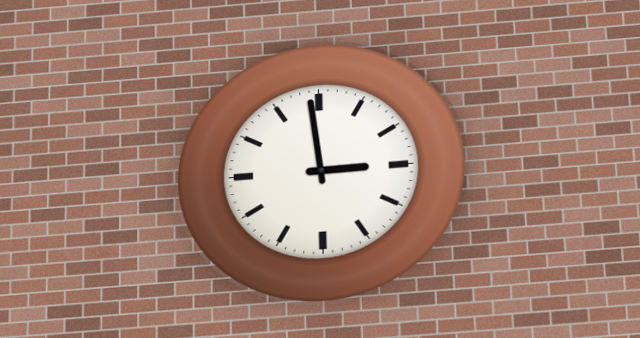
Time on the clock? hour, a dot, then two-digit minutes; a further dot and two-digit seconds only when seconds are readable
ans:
2.59
